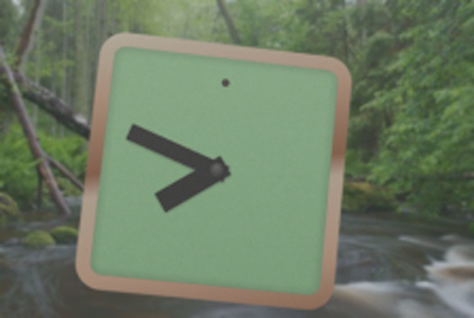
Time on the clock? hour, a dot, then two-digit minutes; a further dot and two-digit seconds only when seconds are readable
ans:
7.48
